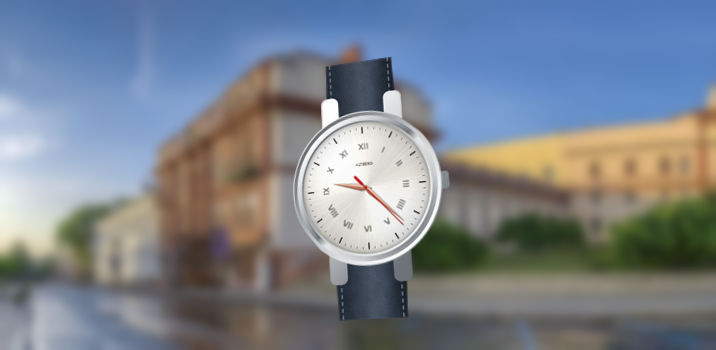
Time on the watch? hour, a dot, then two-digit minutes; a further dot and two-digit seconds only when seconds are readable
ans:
9.22.23
